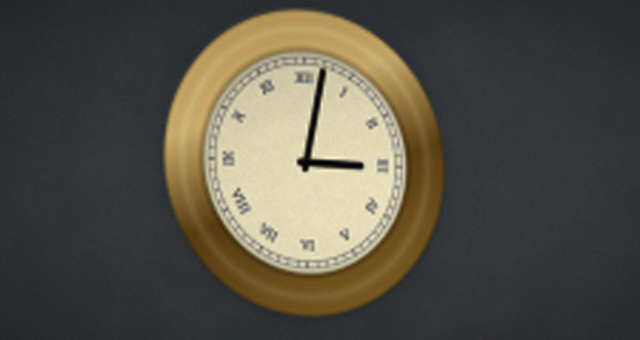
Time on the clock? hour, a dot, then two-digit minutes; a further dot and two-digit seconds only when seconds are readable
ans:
3.02
